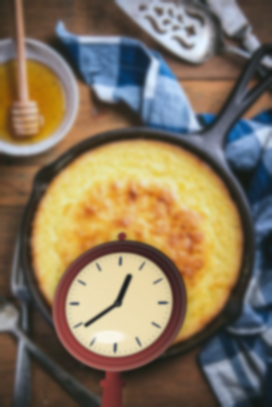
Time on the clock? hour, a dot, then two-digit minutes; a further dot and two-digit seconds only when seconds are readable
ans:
12.39
